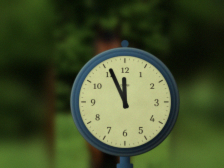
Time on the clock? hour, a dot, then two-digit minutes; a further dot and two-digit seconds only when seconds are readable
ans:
11.56
